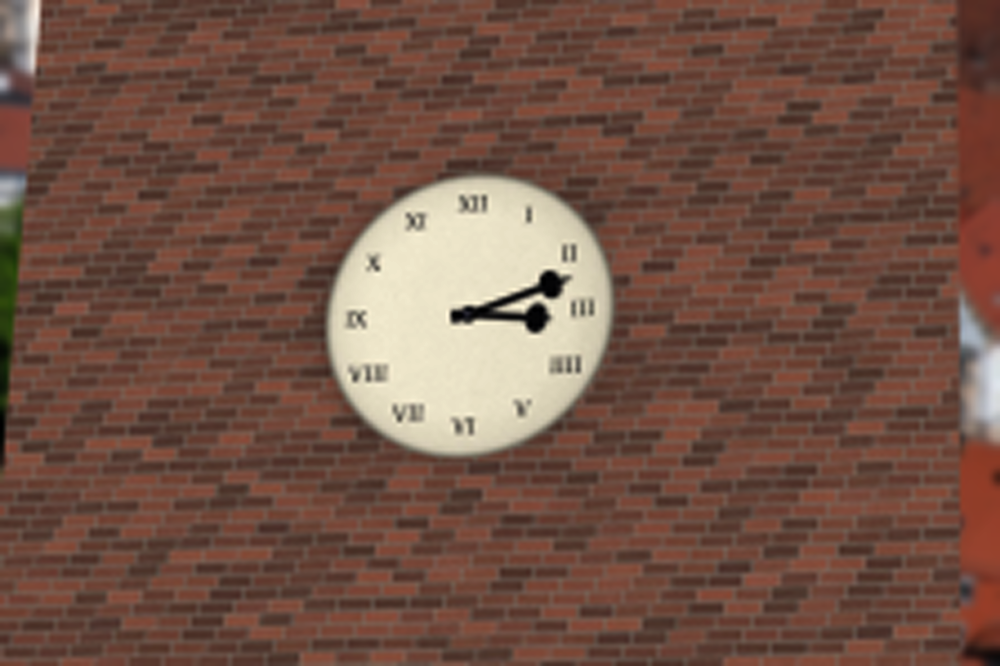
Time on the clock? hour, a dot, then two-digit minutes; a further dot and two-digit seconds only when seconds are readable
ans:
3.12
